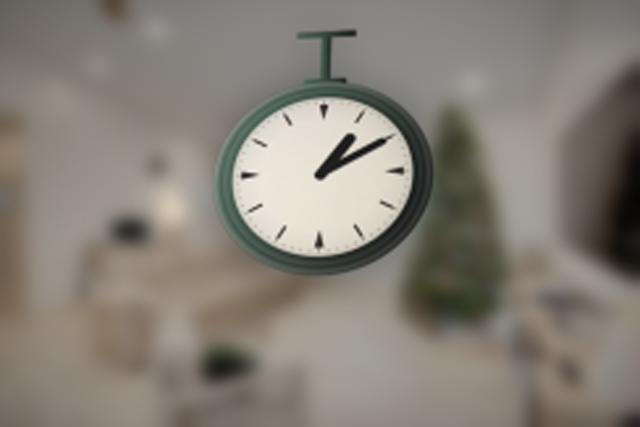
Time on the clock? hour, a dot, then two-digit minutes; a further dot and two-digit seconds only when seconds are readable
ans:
1.10
